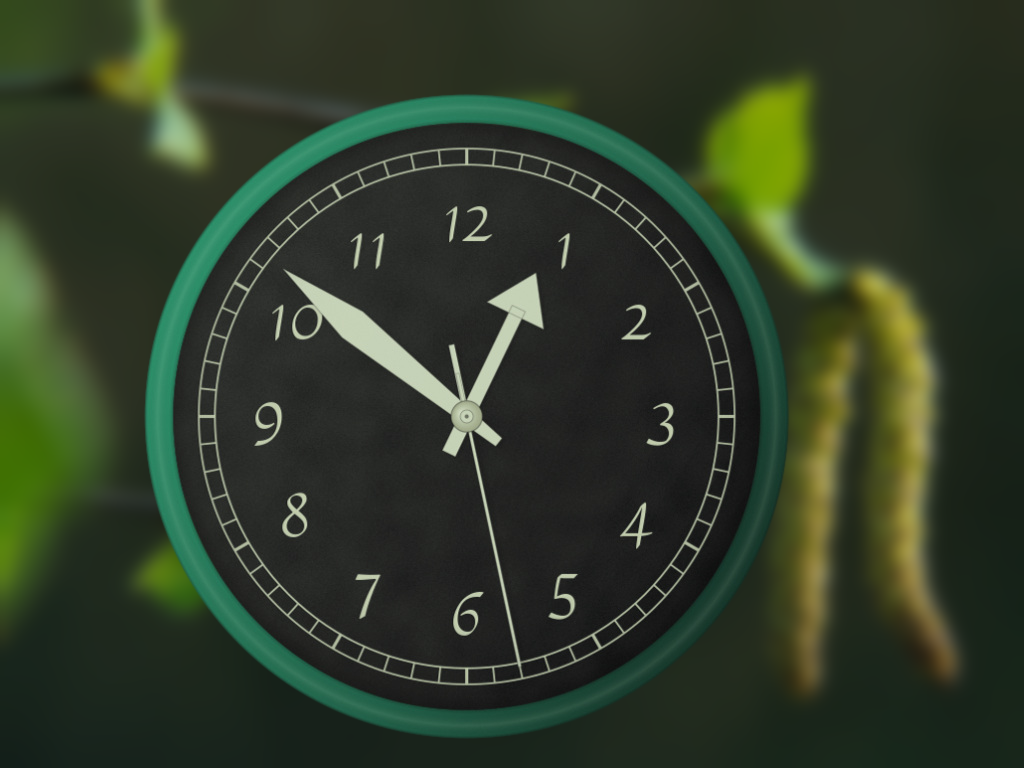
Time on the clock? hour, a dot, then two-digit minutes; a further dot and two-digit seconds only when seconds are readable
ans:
12.51.28
